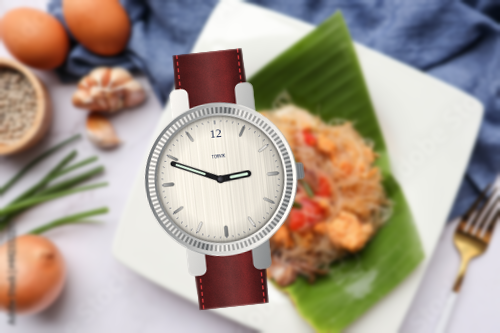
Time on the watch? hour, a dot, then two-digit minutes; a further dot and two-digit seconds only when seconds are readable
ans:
2.49
